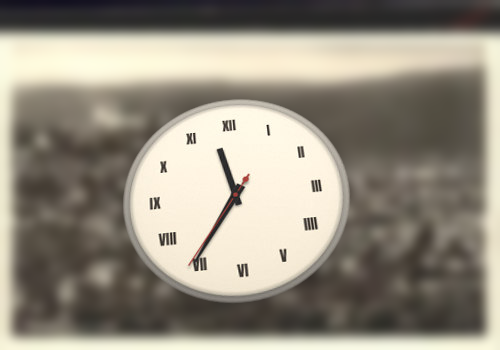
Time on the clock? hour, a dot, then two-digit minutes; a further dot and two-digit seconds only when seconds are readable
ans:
11.35.36
